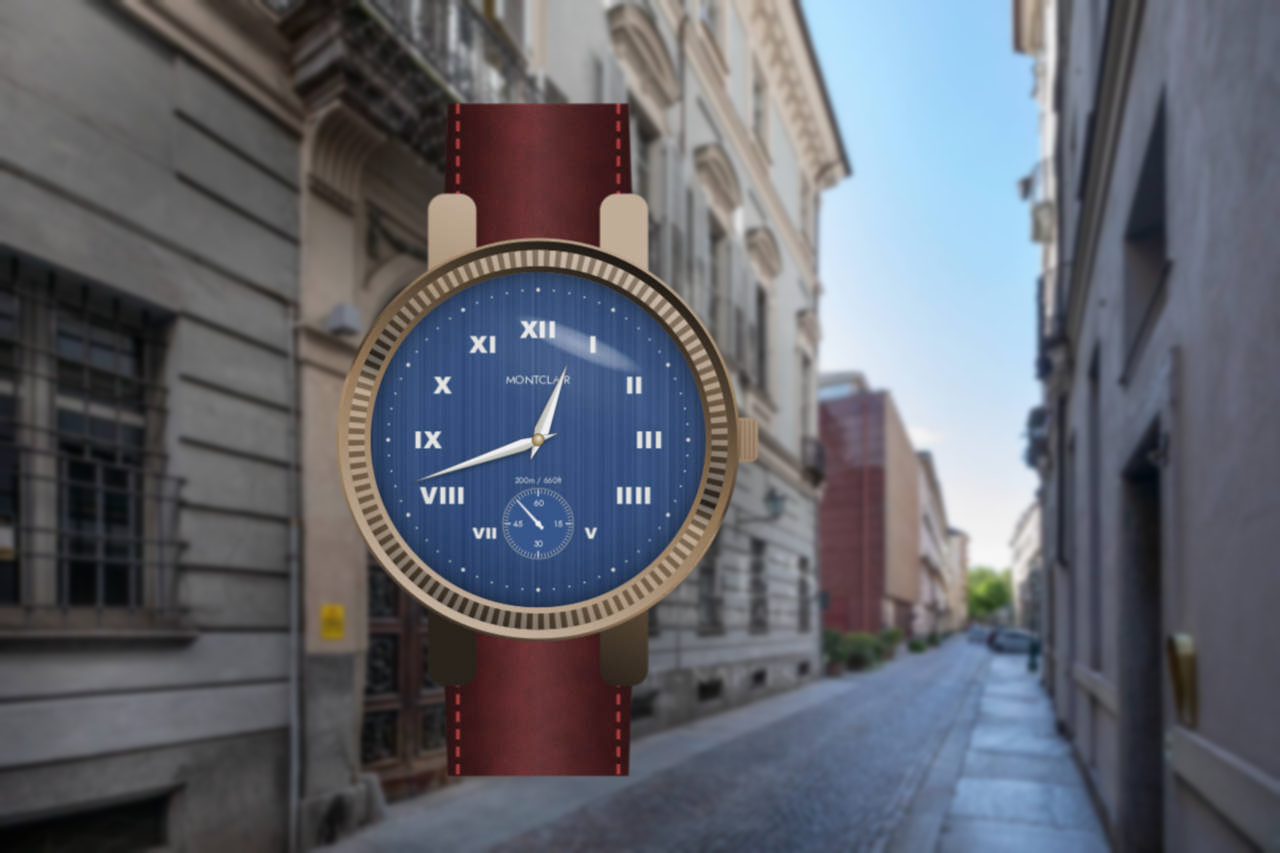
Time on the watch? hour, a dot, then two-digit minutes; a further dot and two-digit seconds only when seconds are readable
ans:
12.41.53
